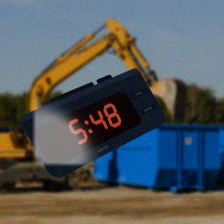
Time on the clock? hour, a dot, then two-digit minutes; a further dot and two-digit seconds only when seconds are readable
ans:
5.48
